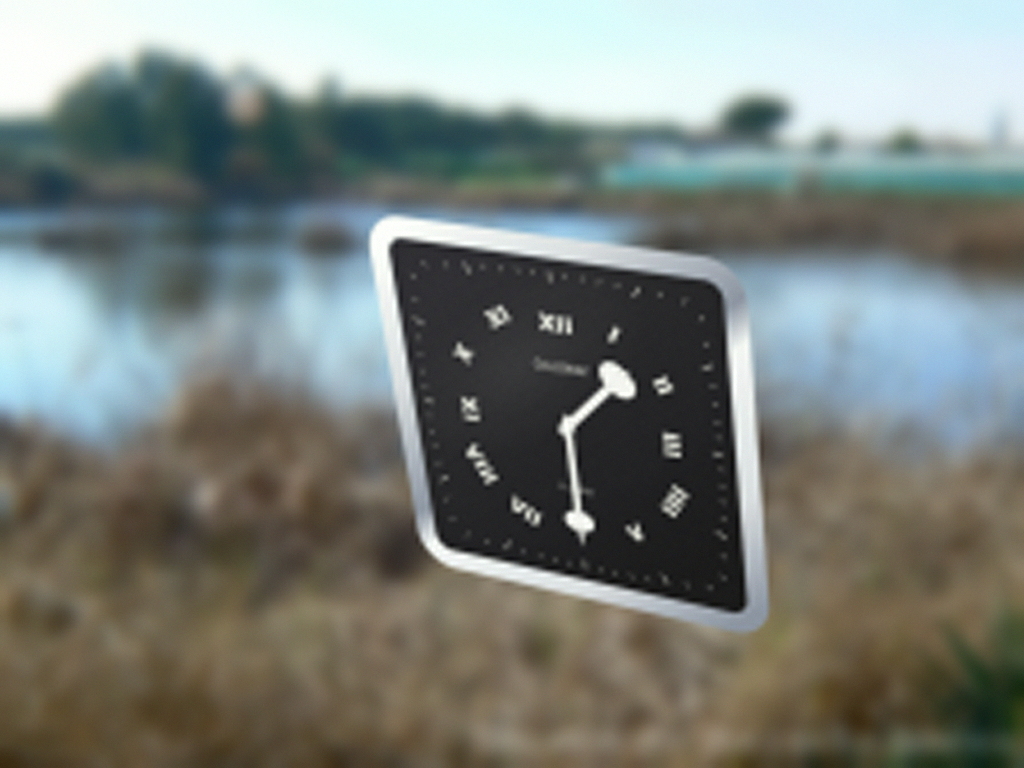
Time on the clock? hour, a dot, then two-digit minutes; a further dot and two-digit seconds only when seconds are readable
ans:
1.30
